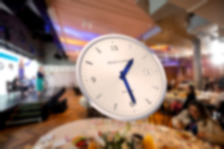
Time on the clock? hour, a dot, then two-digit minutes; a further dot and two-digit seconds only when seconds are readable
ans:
1.29
